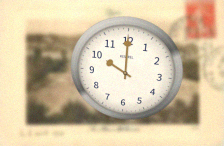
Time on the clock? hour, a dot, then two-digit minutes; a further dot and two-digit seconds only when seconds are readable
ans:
10.00
